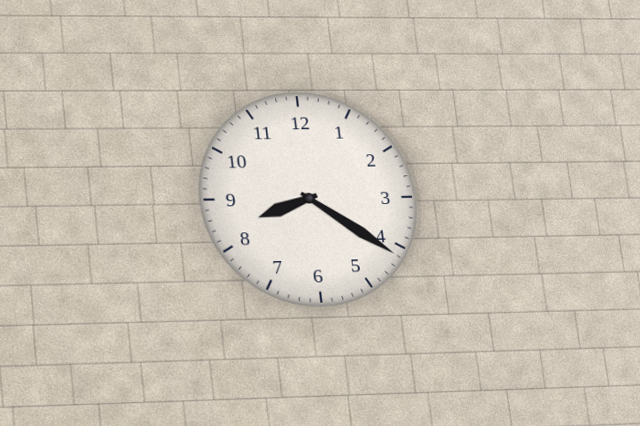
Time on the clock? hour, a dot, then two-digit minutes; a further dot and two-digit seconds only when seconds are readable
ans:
8.21
